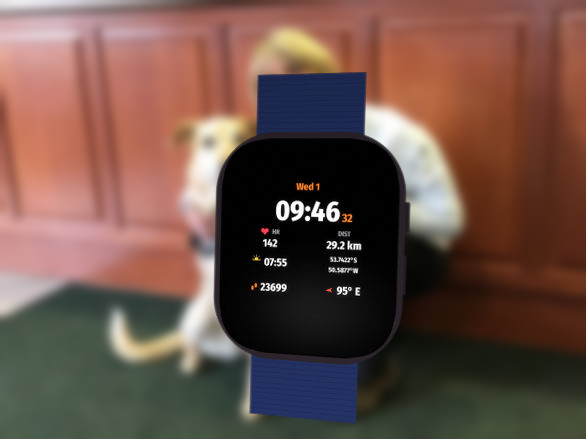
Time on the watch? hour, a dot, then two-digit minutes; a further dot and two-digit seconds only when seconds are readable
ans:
9.46.32
